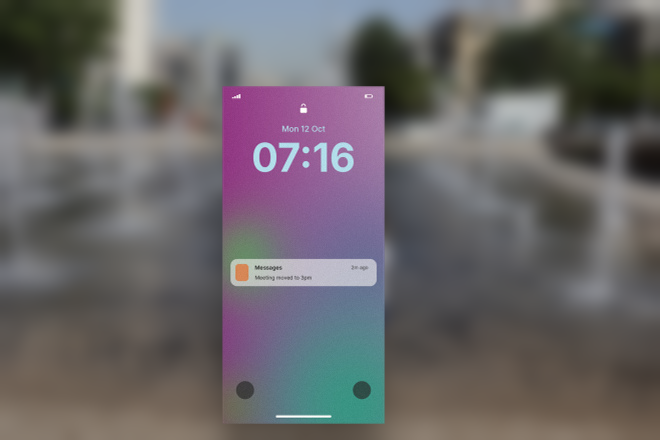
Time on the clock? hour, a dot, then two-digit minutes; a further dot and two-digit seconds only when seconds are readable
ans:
7.16
